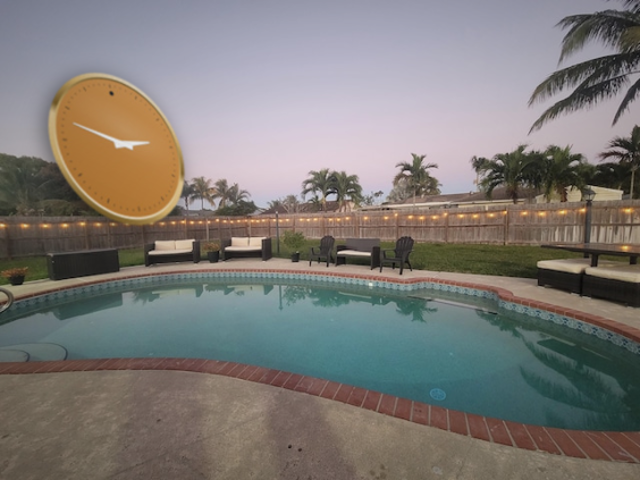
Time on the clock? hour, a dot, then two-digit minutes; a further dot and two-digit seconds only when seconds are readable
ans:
2.48
